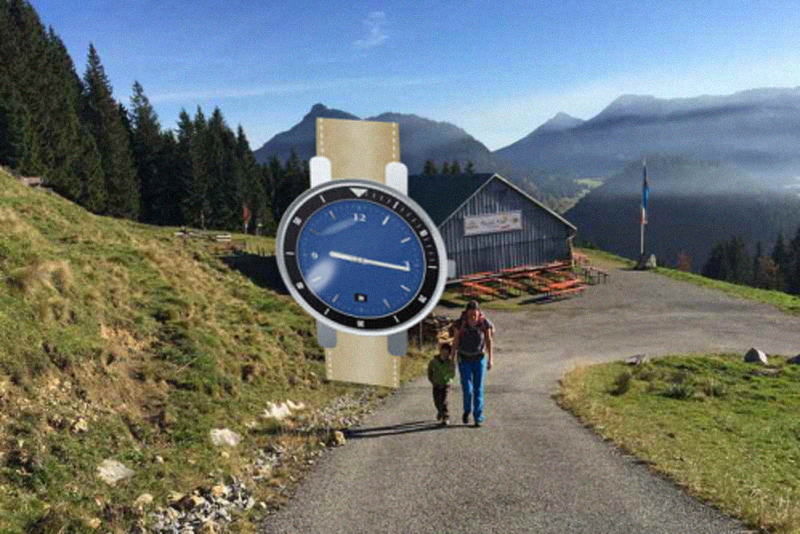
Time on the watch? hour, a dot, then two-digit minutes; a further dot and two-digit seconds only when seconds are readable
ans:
9.16
